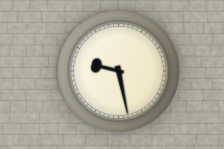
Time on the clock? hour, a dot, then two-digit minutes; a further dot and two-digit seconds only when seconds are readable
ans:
9.28
